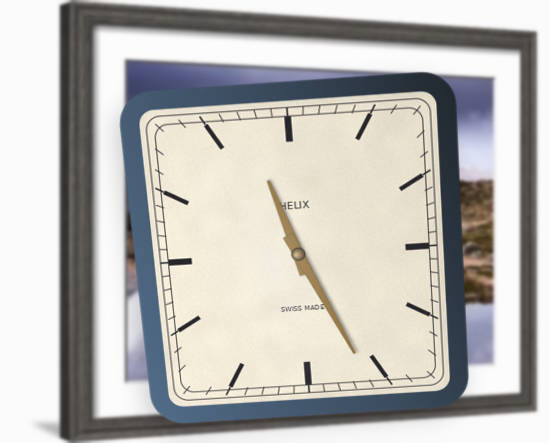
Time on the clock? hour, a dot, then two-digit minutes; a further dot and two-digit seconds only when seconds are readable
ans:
11.26
